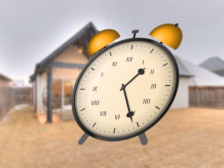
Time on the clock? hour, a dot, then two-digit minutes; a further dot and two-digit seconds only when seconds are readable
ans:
1.26
